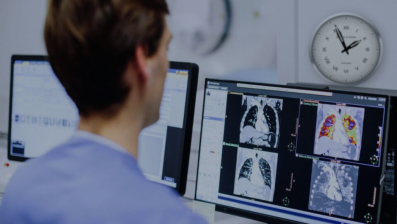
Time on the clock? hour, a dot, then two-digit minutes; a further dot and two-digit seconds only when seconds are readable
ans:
1.56
